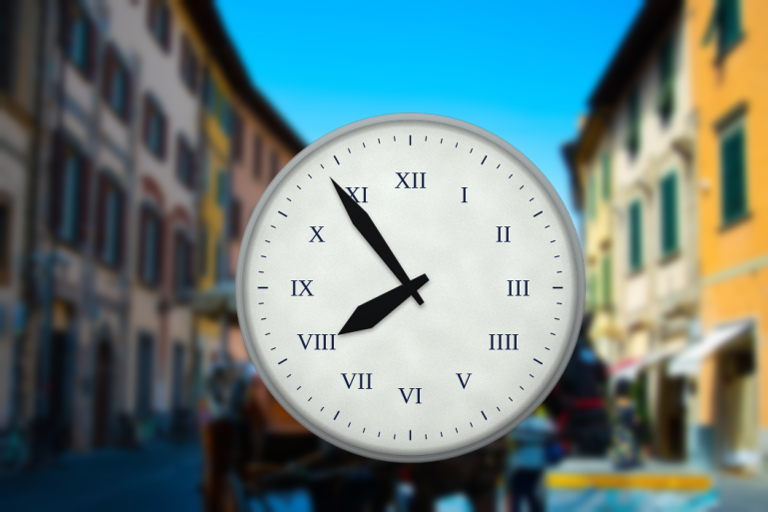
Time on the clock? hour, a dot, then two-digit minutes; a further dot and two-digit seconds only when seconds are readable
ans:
7.54
